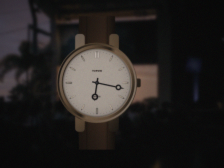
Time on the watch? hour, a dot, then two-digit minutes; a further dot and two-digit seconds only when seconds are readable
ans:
6.17
